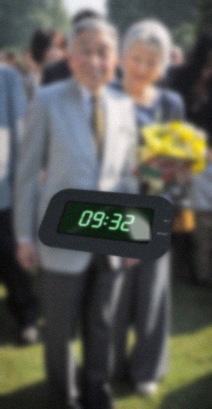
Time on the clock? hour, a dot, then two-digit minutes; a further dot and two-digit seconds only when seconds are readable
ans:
9.32
